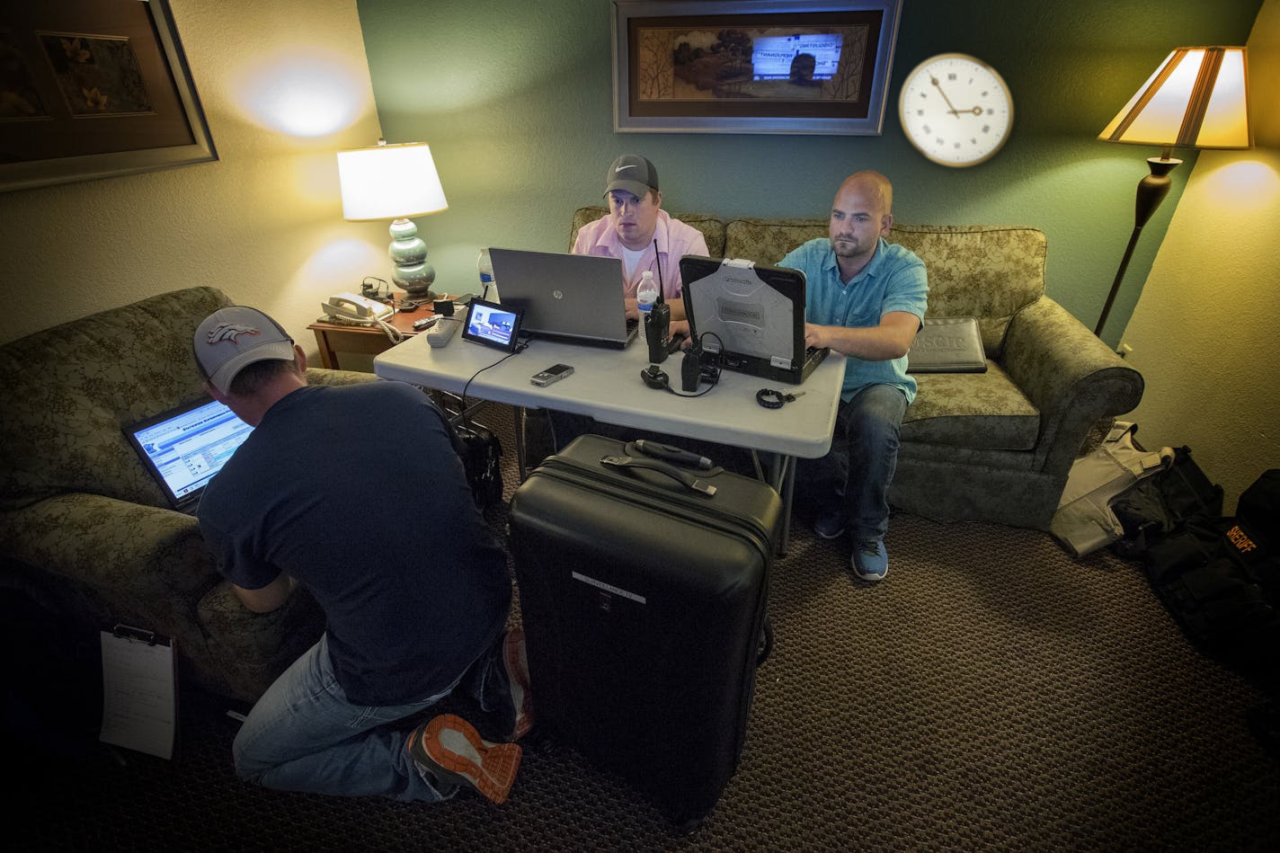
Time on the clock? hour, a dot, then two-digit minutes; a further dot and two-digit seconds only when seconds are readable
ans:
2.55
